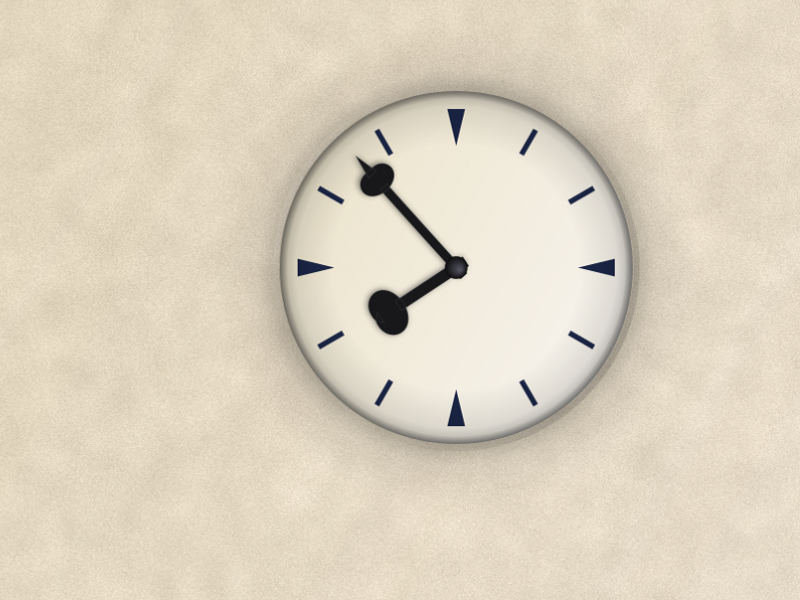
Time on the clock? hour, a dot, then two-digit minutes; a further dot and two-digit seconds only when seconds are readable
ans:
7.53
